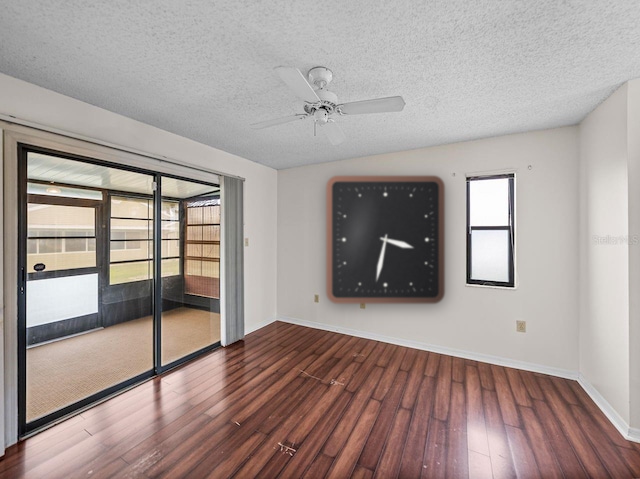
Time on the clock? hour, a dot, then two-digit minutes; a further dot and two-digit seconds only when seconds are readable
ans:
3.32
